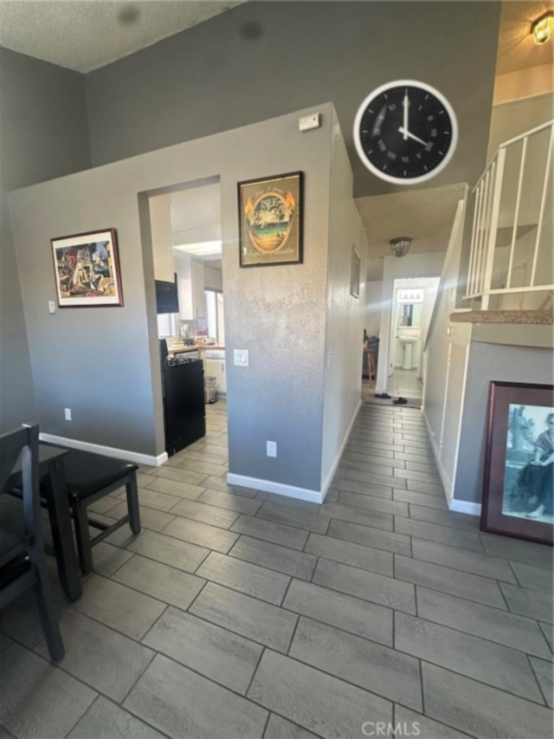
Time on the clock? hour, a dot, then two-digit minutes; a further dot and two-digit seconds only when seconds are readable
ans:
4.00
